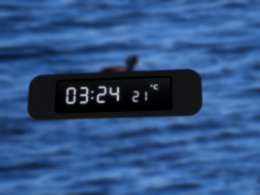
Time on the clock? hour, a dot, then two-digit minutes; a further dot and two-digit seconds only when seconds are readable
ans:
3.24
